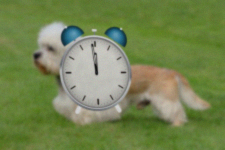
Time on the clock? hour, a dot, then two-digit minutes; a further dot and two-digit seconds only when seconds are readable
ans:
11.59
